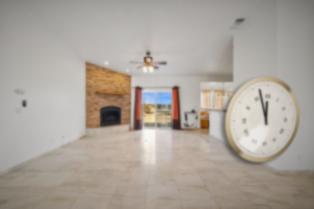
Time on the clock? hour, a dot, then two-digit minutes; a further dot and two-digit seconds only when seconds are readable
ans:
11.57
